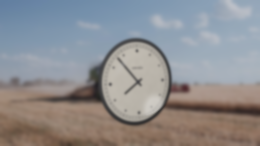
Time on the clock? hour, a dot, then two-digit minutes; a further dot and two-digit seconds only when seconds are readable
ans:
7.53
